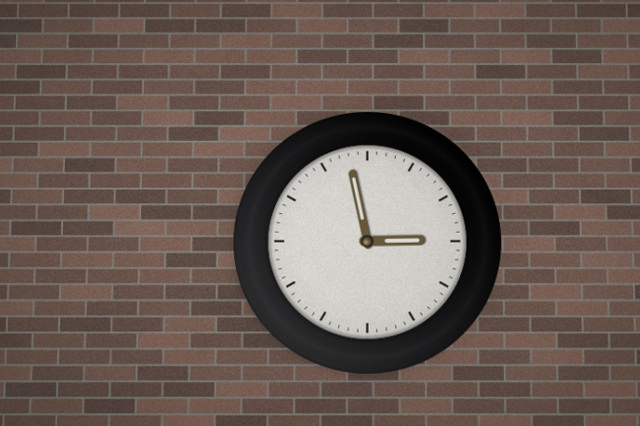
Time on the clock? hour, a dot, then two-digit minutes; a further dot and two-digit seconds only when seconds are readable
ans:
2.58
